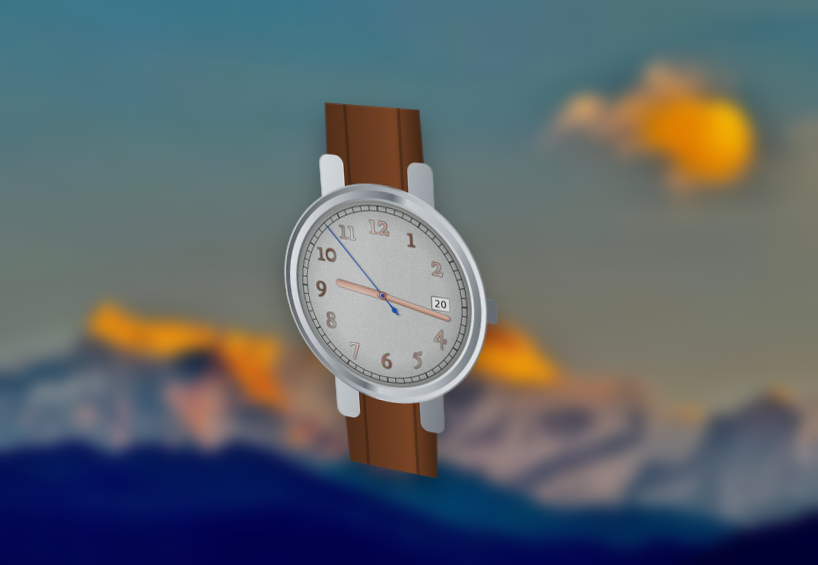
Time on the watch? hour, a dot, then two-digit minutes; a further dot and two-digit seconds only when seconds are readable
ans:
9.16.53
